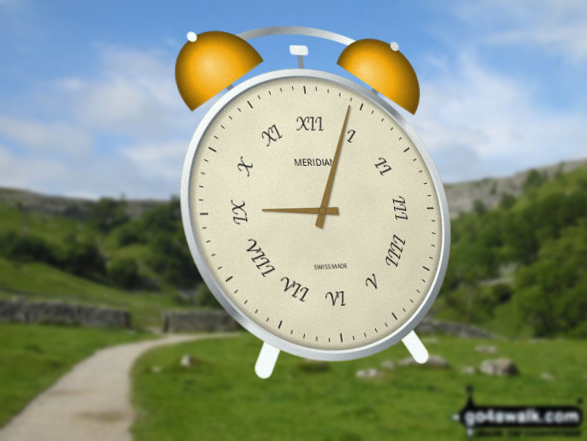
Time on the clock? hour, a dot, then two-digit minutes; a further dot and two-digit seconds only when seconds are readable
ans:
9.04
